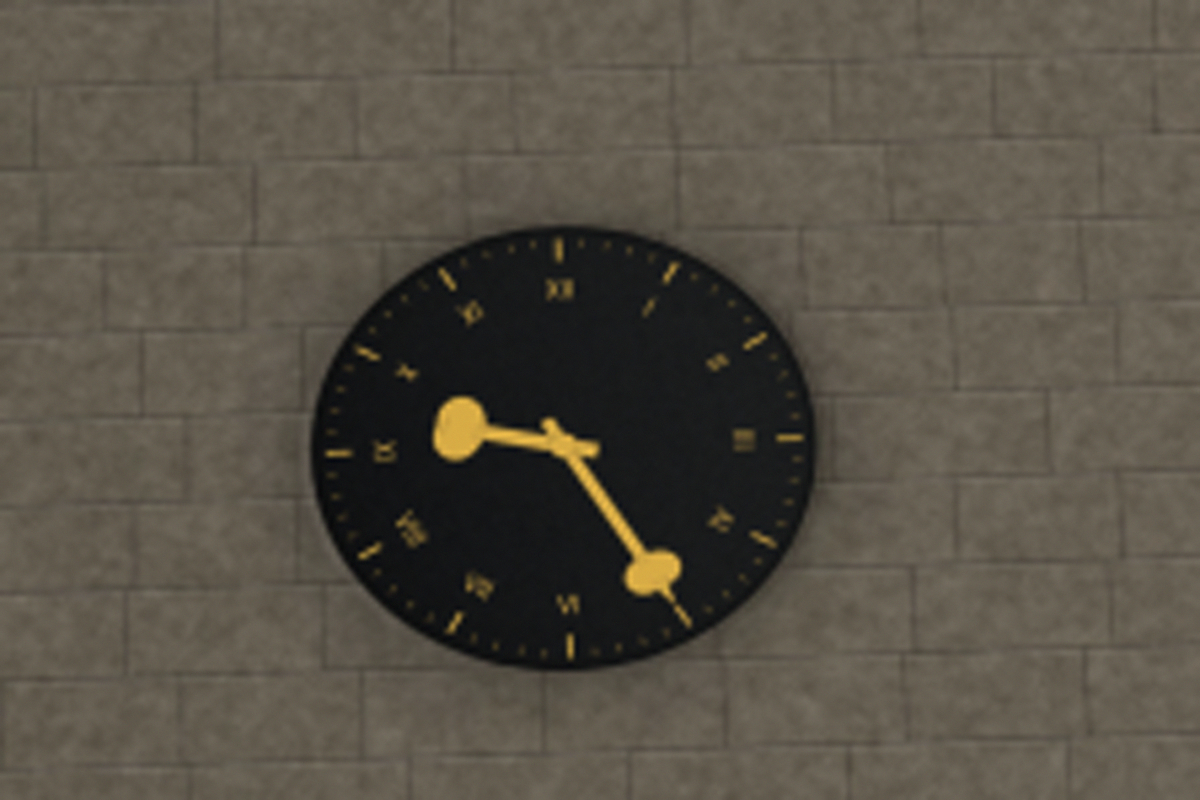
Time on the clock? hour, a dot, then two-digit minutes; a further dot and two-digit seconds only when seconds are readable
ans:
9.25
